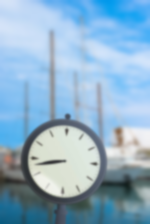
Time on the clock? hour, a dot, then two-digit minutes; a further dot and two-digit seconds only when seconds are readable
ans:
8.43
